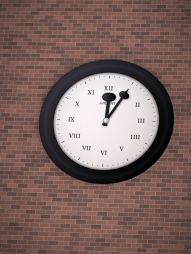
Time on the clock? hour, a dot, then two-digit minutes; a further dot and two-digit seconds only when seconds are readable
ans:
12.05
